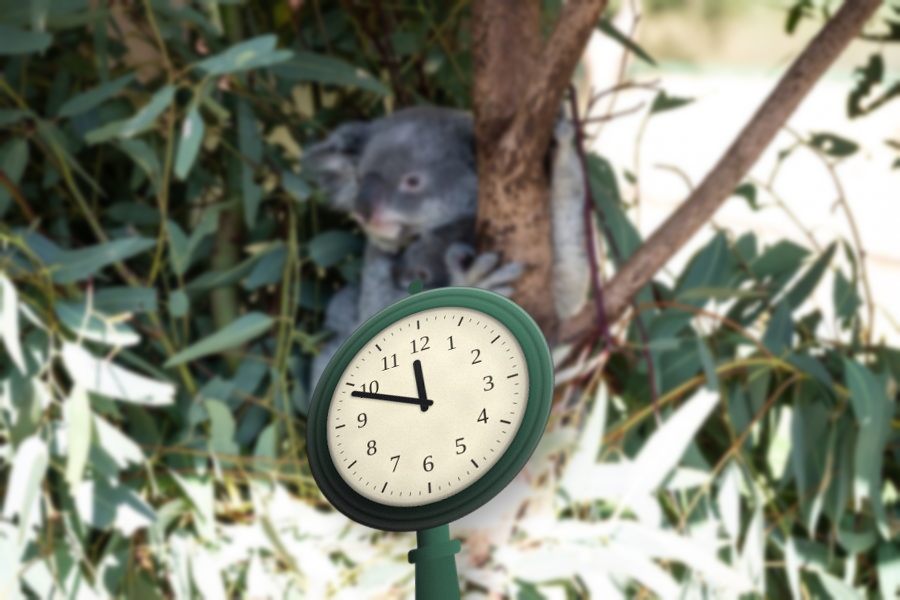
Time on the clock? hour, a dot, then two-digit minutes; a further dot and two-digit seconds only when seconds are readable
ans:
11.49
